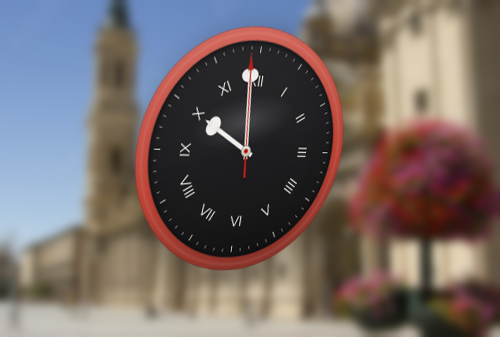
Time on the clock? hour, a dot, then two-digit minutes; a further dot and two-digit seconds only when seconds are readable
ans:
9.58.59
